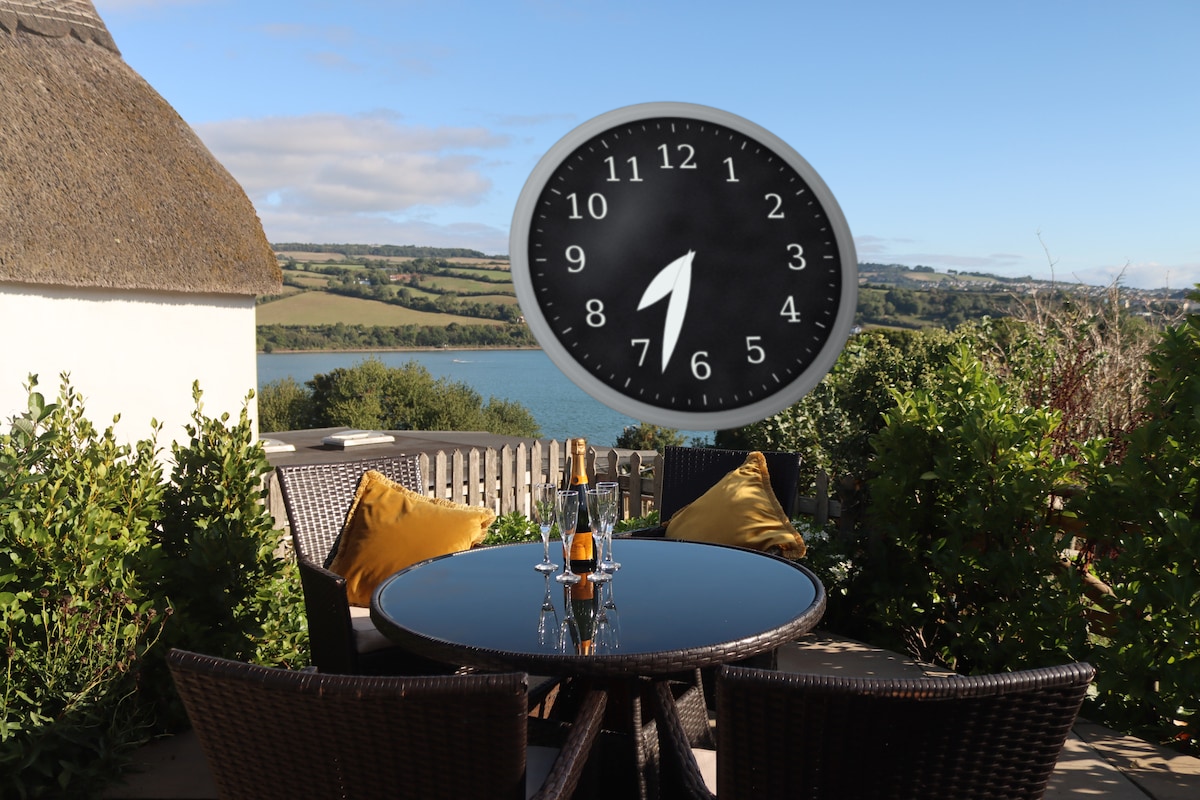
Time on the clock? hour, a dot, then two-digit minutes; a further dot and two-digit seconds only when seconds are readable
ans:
7.33
